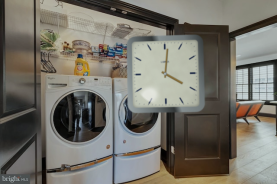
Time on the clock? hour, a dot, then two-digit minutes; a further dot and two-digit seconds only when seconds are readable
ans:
4.01
